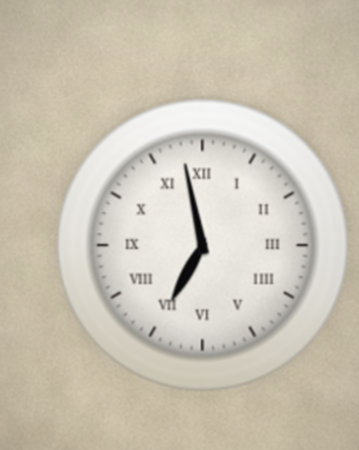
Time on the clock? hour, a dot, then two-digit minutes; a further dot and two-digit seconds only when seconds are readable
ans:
6.58
